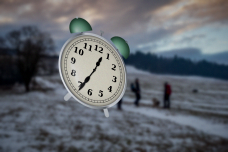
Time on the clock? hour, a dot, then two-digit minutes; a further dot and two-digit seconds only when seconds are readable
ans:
12.34
